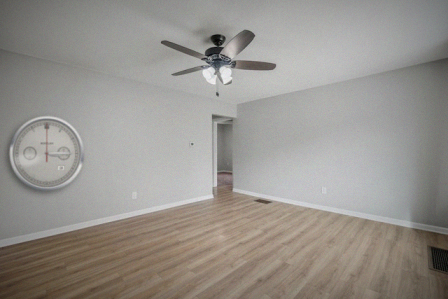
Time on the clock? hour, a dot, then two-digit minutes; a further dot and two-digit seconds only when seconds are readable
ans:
3.15
